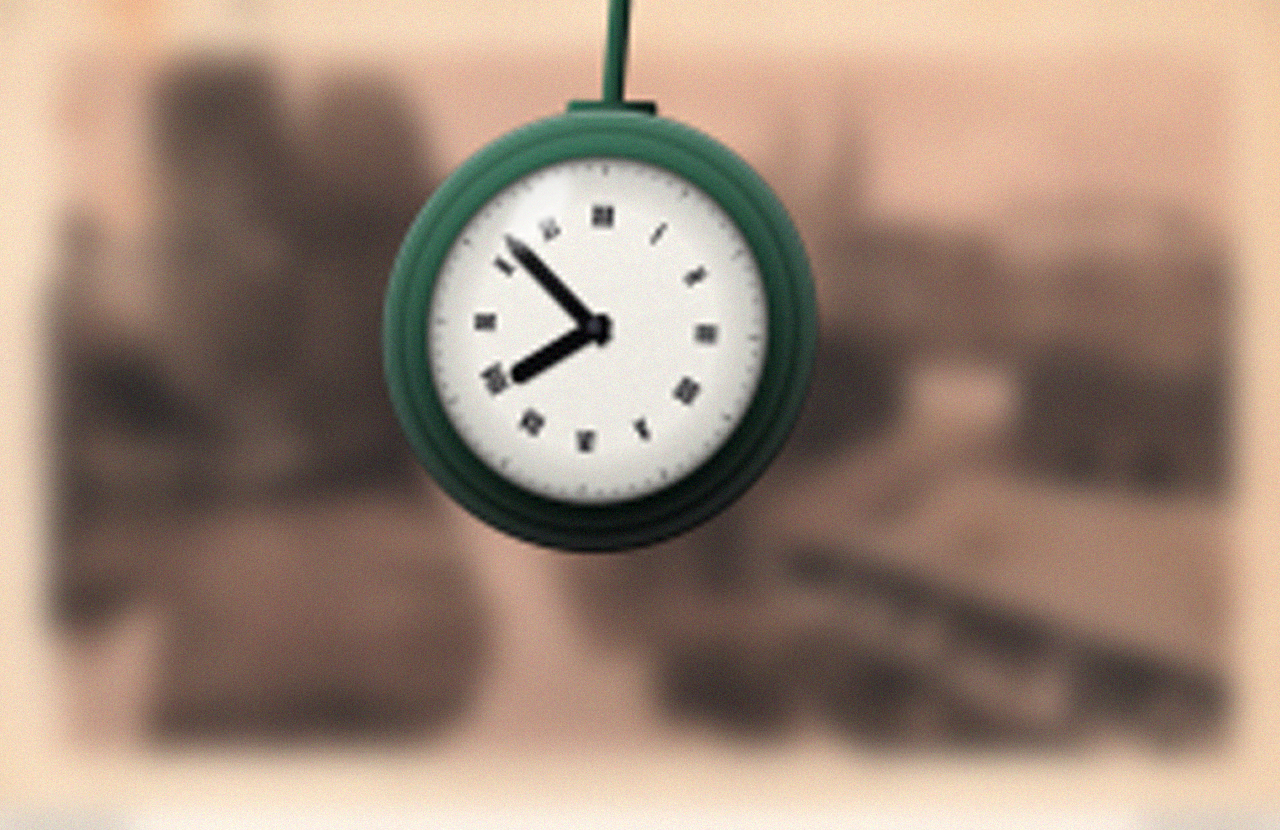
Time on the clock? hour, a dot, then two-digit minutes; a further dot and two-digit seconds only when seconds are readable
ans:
7.52
